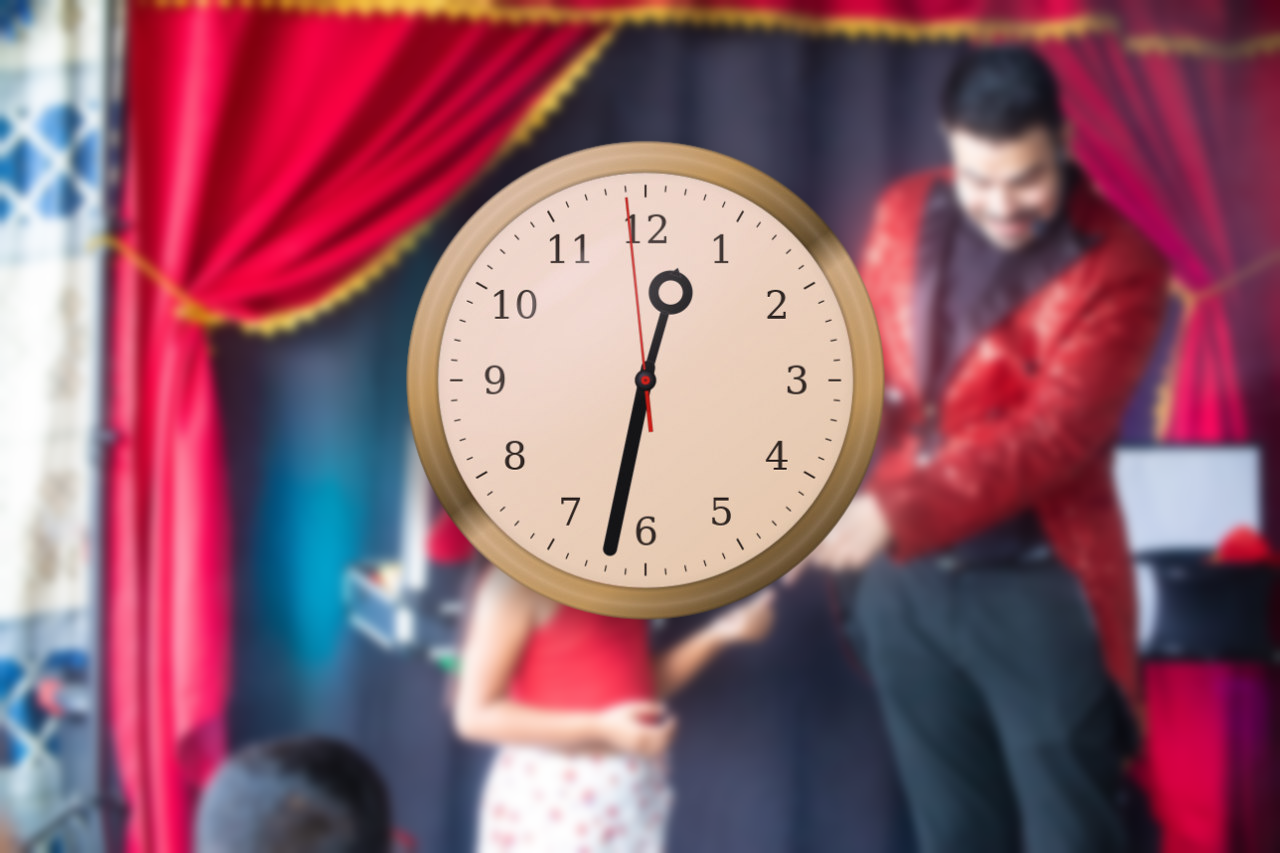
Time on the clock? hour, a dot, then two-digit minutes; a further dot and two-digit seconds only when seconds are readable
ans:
12.31.59
